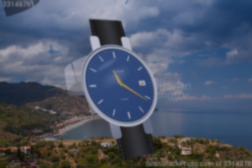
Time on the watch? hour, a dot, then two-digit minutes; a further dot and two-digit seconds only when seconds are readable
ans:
11.21
